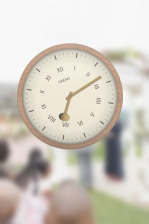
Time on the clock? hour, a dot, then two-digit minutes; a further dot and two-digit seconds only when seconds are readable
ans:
7.13
